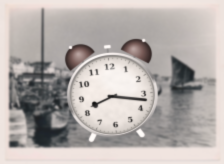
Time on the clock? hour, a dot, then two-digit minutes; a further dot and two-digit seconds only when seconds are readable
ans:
8.17
